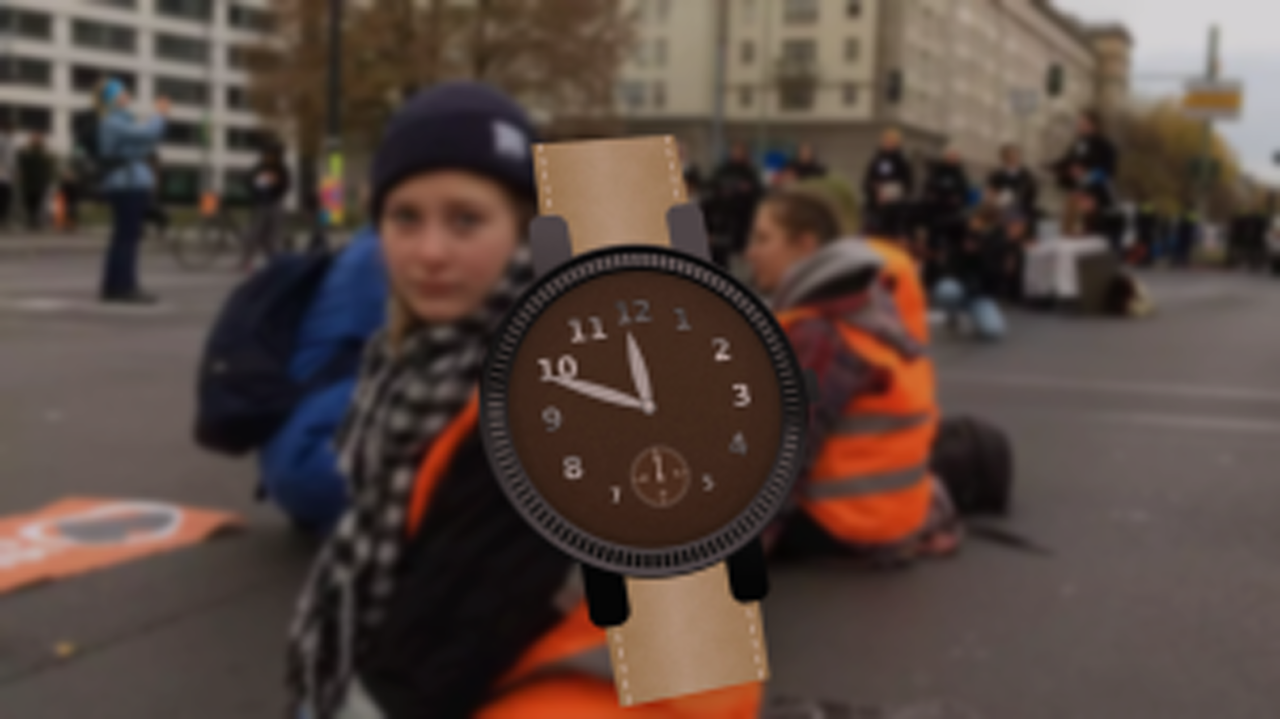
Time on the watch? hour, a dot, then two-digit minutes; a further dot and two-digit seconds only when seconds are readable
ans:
11.49
